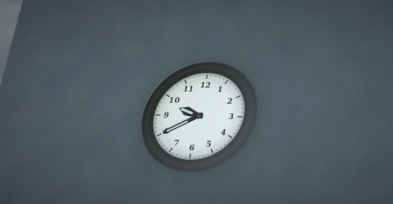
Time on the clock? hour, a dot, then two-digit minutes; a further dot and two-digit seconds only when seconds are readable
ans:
9.40
